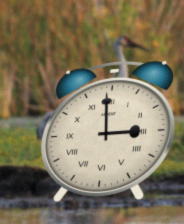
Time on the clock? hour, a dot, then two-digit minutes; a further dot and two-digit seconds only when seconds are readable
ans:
2.59
